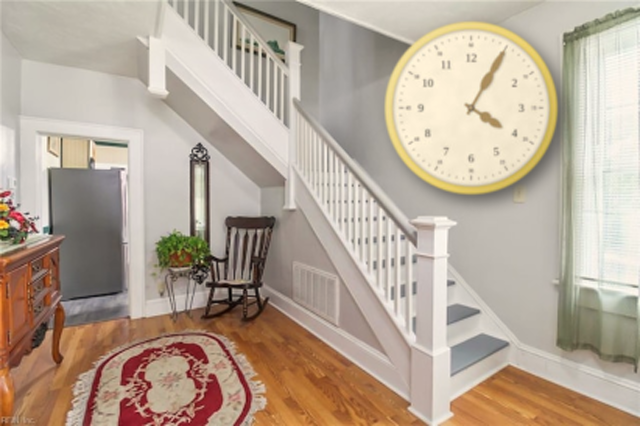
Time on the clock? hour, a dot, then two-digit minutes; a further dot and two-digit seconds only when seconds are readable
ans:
4.05
